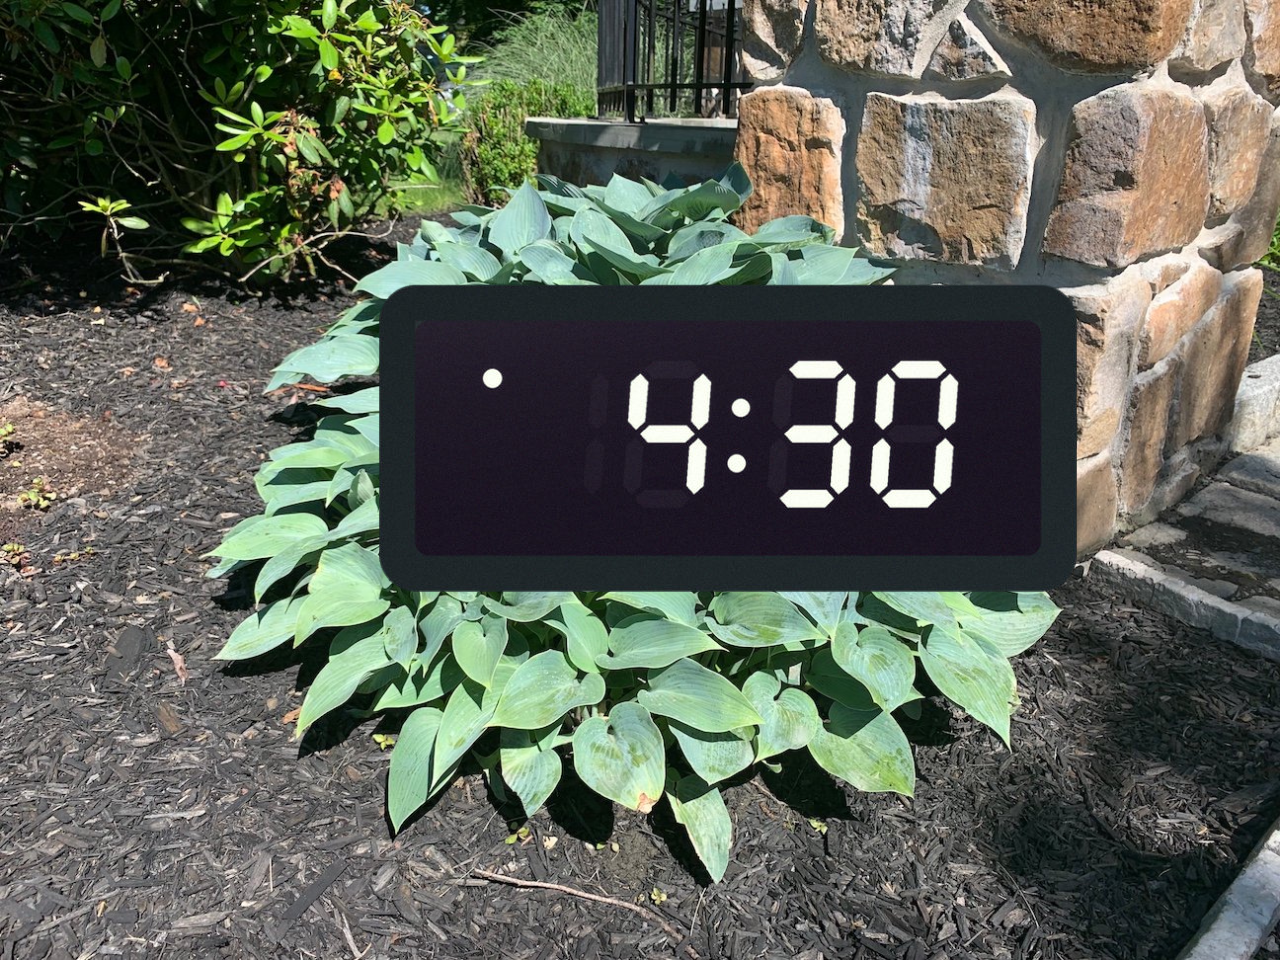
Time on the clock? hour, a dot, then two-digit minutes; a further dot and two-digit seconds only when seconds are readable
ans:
4.30
